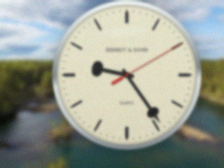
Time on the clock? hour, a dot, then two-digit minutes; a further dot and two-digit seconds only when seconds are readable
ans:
9.24.10
